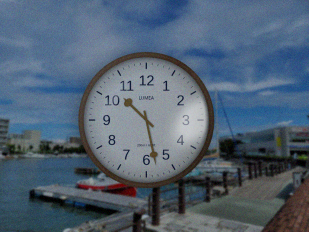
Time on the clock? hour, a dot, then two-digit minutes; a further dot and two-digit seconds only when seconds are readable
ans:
10.28
